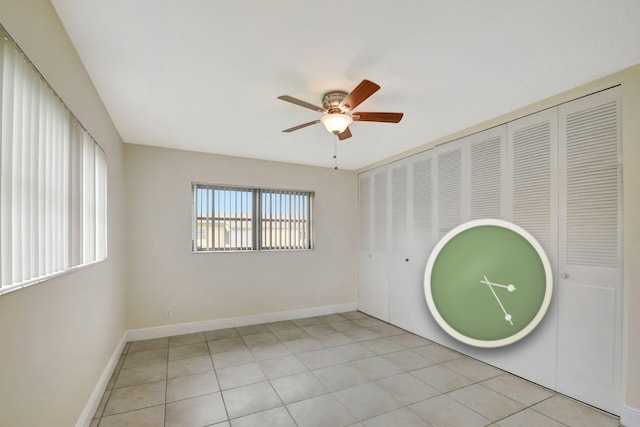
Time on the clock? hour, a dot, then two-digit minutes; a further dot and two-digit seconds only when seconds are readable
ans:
3.25
